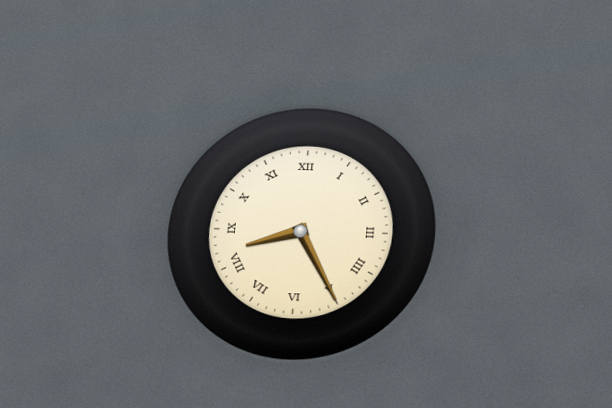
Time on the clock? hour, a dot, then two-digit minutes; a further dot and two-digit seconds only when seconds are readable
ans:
8.25
